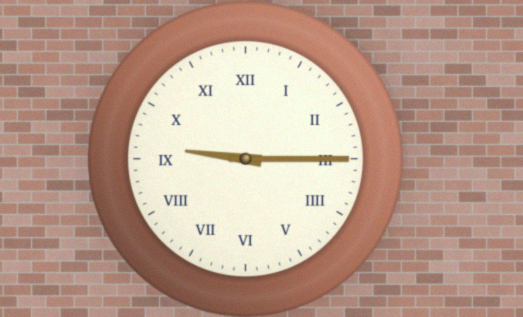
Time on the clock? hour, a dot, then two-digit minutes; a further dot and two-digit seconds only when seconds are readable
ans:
9.15
